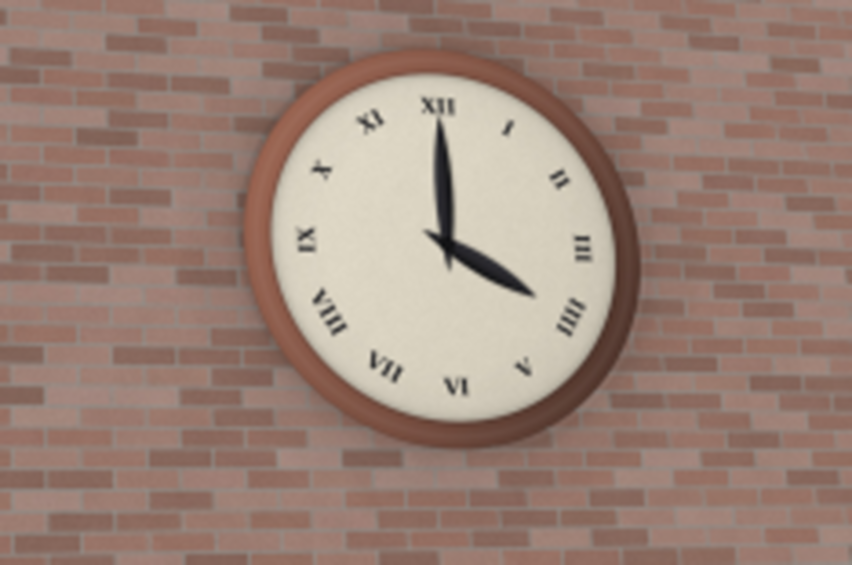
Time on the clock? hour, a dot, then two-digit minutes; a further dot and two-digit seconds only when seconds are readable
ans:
4.00
